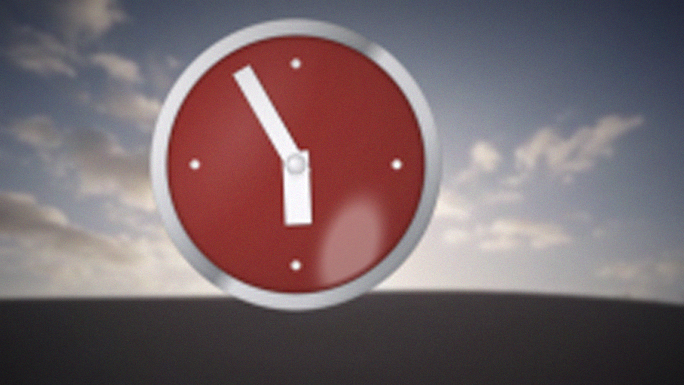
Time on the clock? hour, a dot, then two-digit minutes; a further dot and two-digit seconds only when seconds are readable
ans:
5.55
